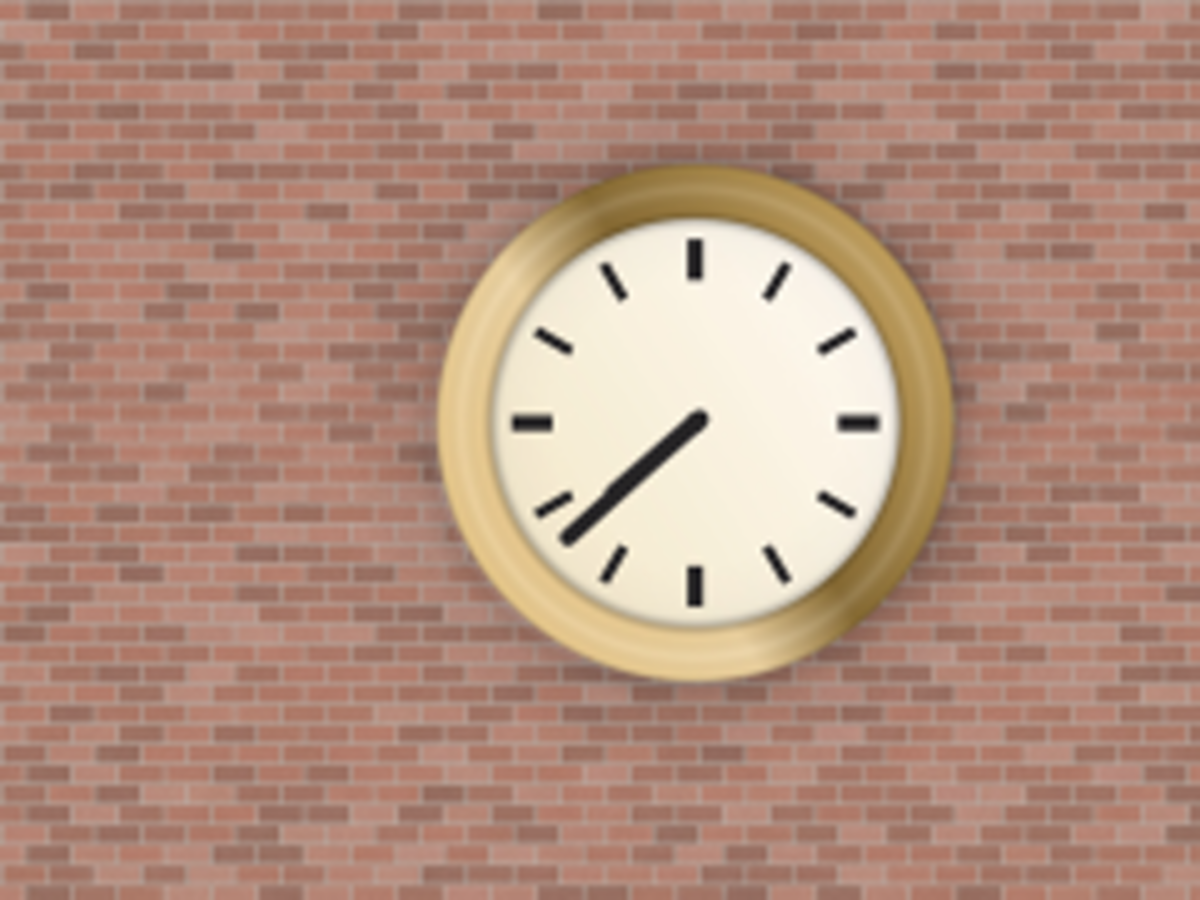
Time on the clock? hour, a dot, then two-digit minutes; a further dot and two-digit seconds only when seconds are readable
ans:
7.38
